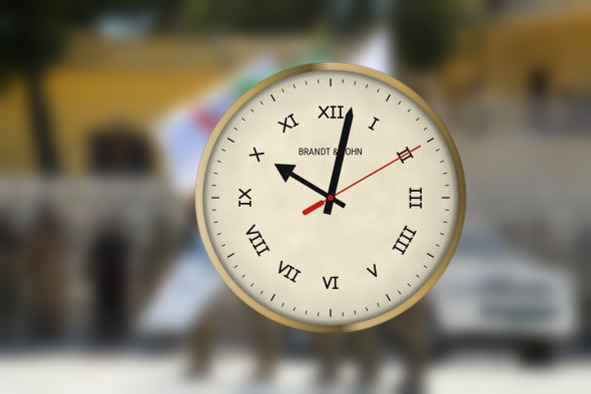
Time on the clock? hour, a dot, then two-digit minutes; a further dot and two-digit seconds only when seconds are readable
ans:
10.02.10
